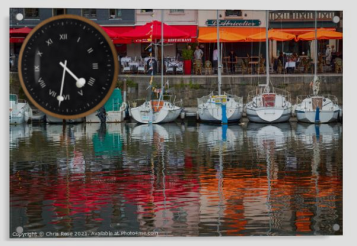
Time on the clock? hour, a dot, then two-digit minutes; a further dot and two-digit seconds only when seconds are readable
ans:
4.32
